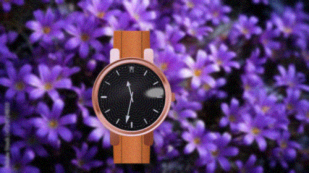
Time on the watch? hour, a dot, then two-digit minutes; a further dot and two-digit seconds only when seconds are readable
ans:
11.32
